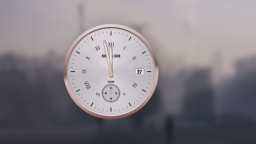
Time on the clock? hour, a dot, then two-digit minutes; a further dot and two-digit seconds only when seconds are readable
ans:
11.58
